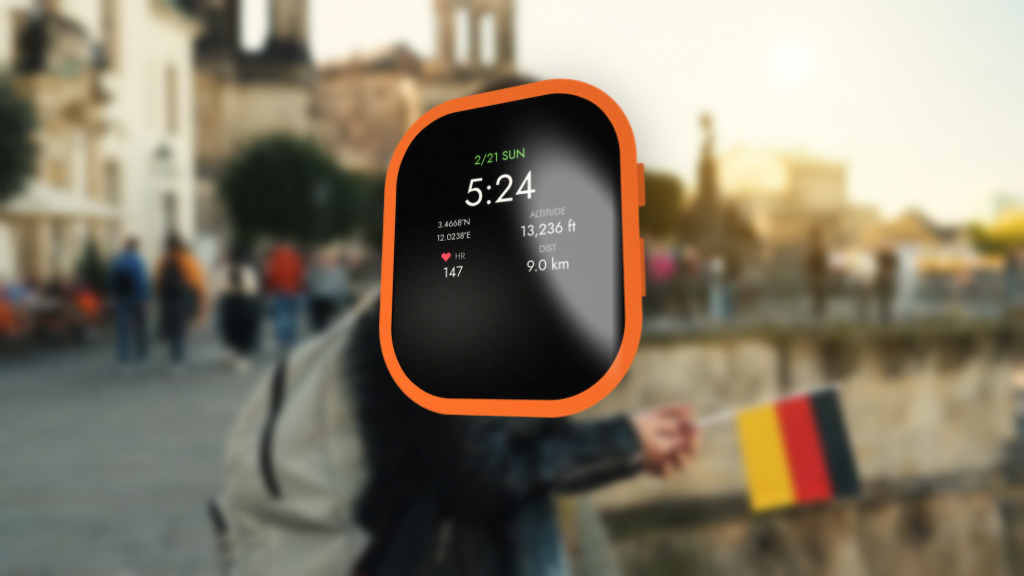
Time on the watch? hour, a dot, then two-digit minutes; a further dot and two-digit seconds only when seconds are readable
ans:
5.24
